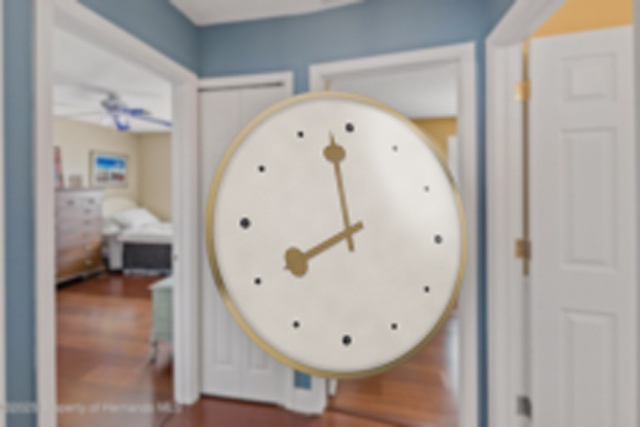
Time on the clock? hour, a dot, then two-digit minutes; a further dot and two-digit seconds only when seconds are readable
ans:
7.58
